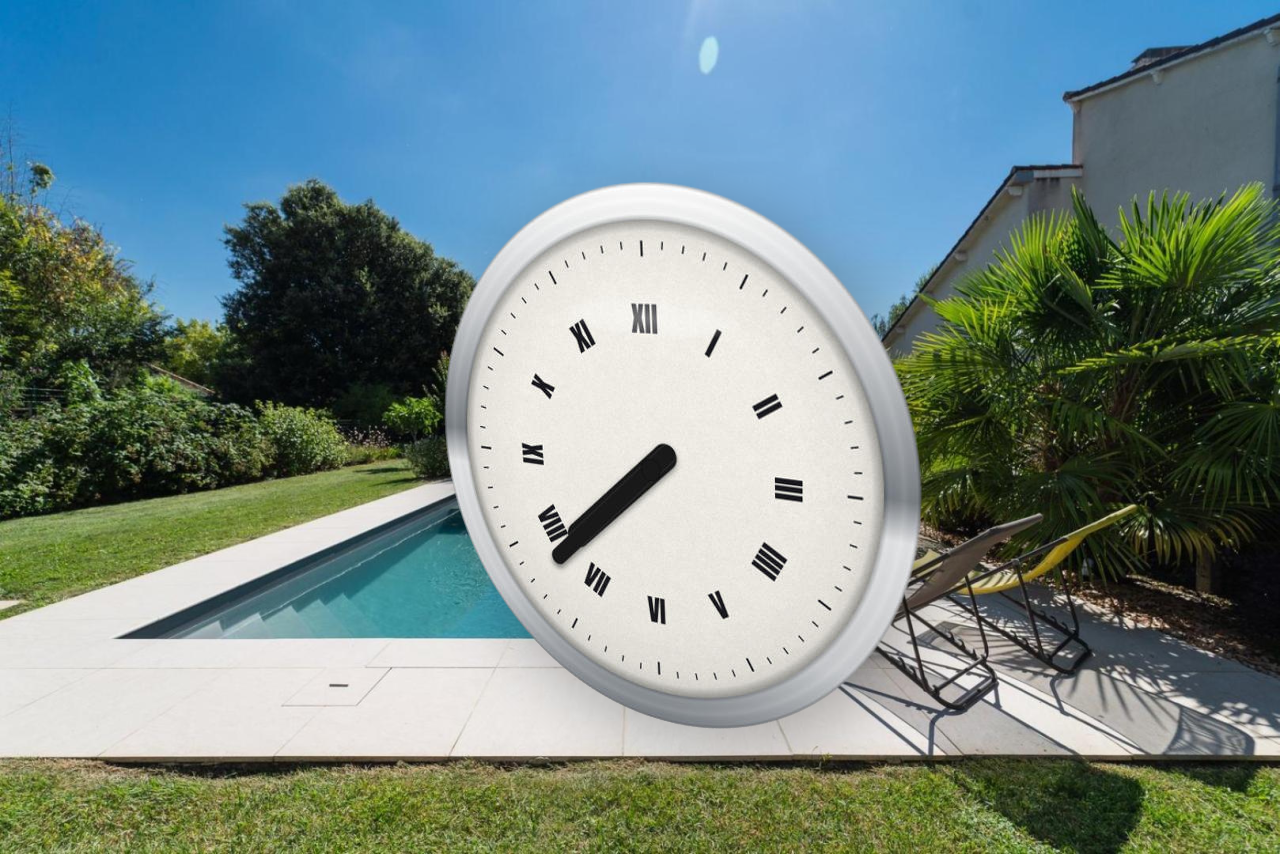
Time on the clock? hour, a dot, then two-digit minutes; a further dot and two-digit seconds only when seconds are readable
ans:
7.38
